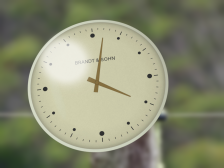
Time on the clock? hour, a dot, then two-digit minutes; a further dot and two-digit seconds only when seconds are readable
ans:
4.02
